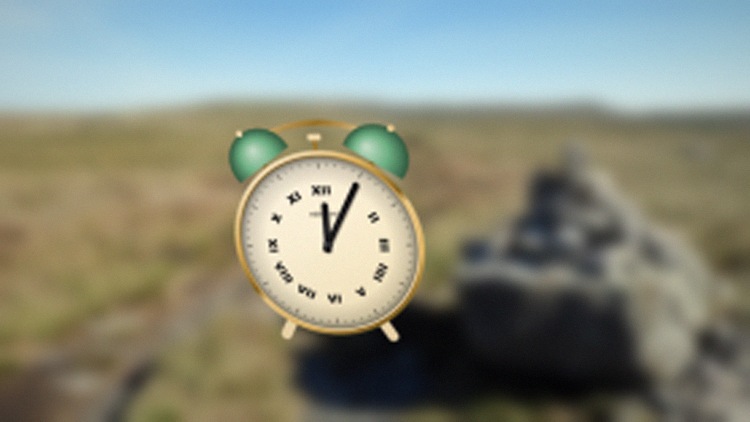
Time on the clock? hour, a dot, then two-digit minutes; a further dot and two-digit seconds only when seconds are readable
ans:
12.05
